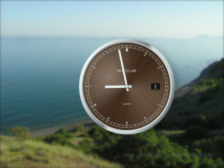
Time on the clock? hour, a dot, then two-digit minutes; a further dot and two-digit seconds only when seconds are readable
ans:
8.58
